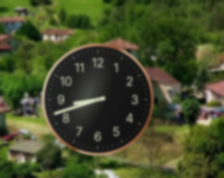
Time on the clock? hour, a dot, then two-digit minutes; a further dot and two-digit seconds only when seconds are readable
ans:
8.42
